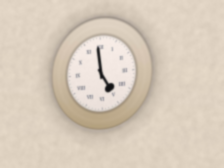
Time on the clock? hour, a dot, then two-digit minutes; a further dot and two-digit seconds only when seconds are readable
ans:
4.59
